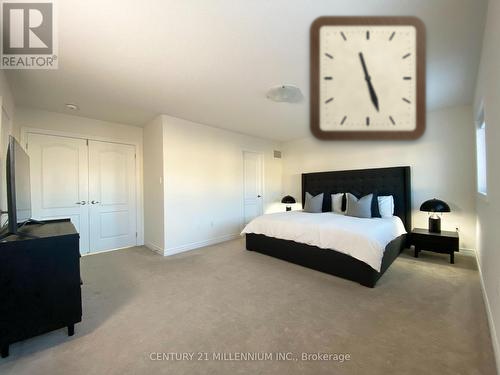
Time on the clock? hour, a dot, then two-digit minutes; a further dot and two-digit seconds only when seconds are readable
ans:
11.27
